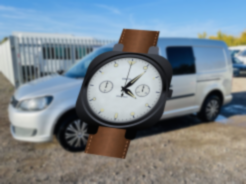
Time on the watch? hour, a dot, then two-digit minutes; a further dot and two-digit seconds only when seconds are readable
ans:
4.06
